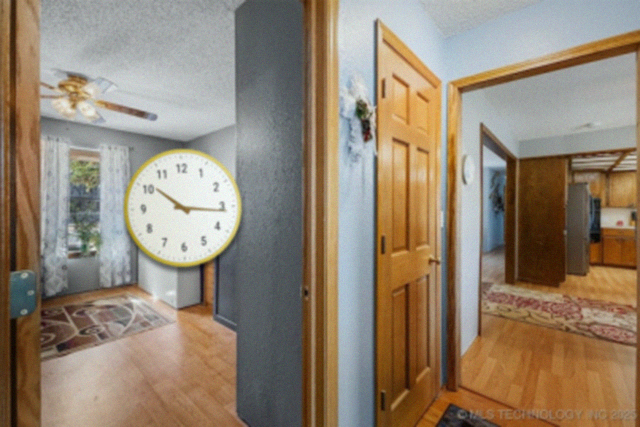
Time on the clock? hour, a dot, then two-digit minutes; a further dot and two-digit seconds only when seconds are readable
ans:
10.16
